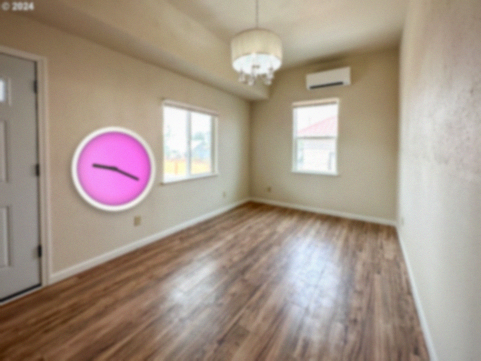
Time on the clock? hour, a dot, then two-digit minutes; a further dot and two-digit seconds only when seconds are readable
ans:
9.19
